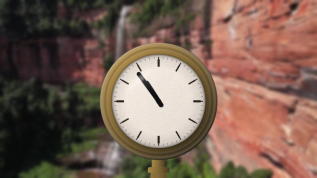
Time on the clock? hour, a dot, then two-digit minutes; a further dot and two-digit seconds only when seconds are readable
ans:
10.54
